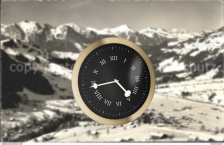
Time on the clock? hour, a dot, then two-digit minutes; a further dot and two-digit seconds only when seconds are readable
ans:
4.44
